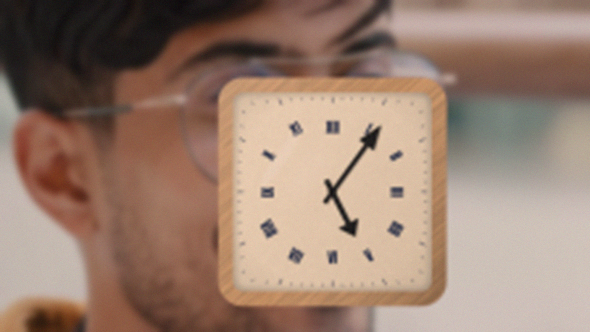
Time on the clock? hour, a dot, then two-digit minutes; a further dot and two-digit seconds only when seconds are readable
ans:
5.06
